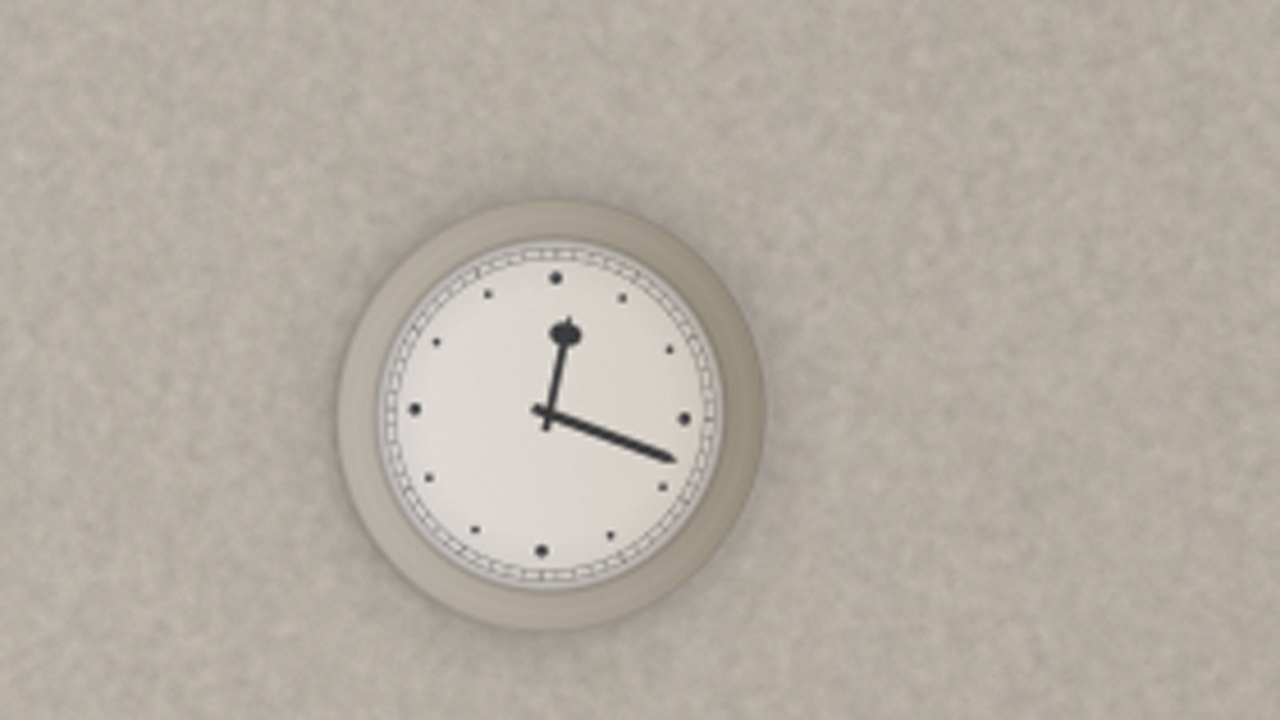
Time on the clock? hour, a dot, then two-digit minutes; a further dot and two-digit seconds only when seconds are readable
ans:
12.18
